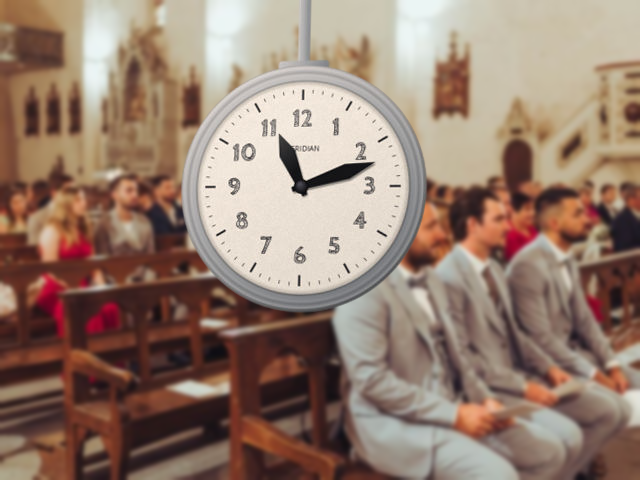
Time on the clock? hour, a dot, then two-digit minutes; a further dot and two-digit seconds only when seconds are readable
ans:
11.12
